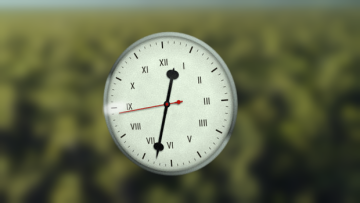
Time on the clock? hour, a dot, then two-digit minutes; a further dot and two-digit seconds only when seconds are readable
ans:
12.32.44
